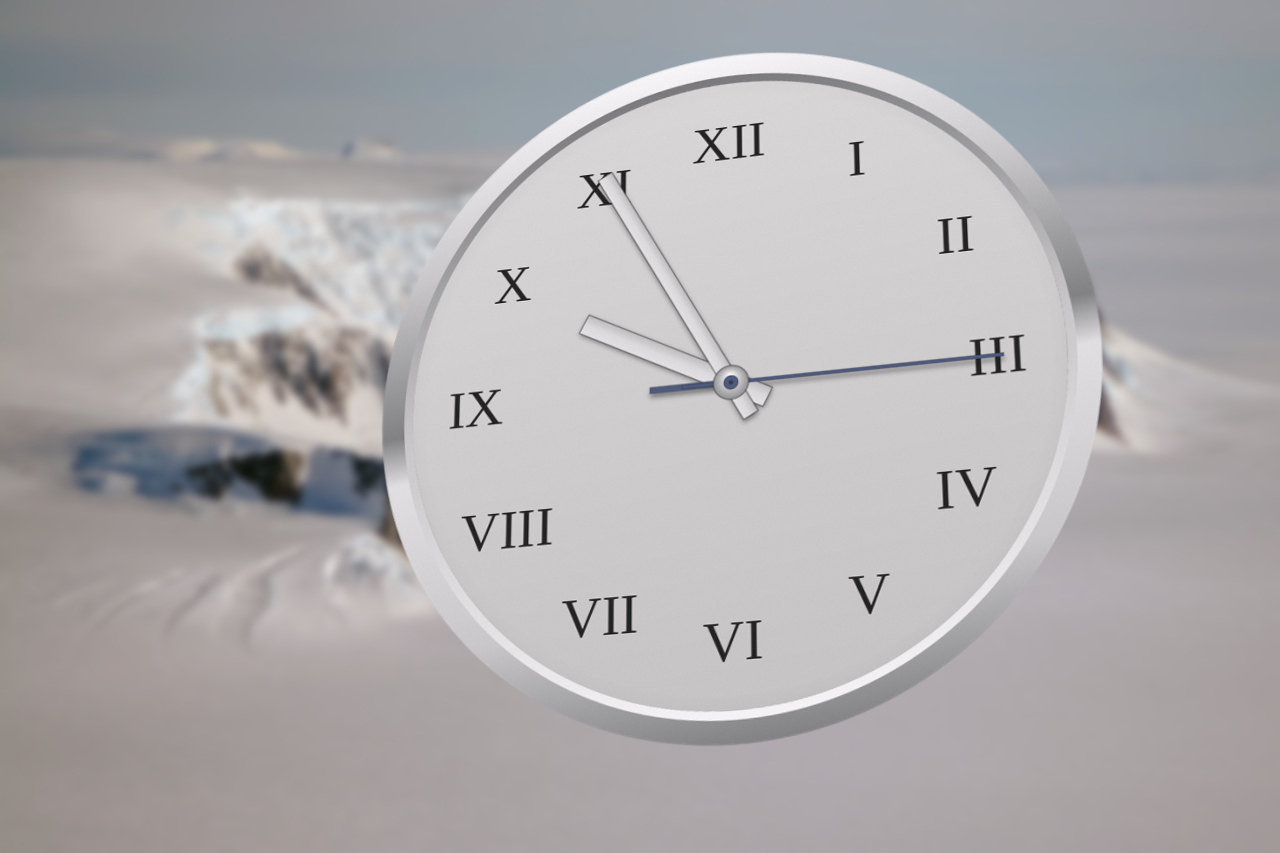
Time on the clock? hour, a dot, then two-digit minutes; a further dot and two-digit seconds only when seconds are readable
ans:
9.55.15
